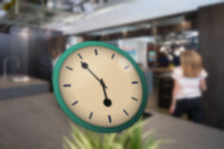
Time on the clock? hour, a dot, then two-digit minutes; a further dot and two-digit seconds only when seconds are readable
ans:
5.54
